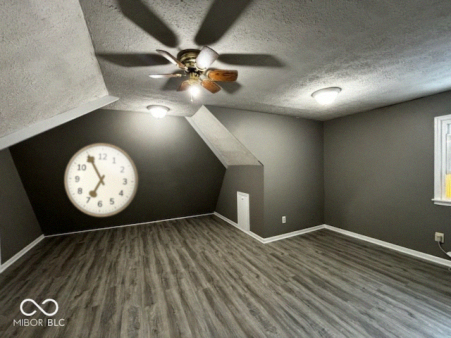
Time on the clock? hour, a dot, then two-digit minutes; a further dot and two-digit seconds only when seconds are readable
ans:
6.55
